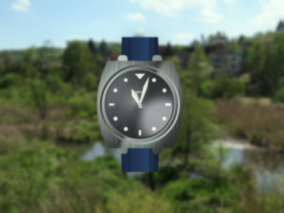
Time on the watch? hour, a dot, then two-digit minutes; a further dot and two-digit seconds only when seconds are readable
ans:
11.03
